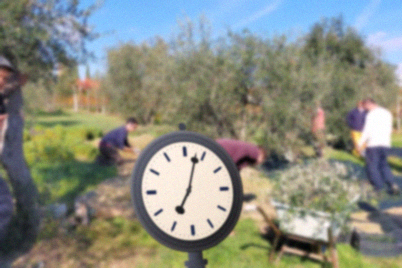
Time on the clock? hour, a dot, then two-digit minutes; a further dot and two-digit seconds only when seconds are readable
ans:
7.03
